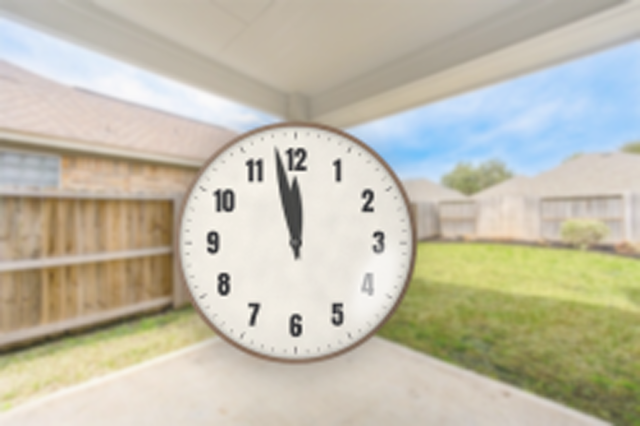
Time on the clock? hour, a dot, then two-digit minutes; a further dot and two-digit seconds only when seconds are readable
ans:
11.58
